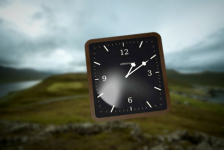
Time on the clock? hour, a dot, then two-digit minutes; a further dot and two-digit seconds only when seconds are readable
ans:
1.10
